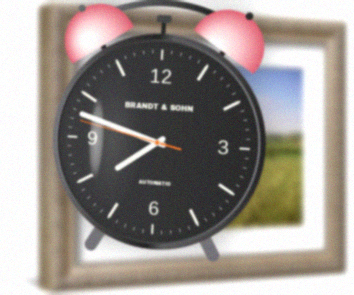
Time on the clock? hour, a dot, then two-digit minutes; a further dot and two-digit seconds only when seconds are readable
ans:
7.47.47
